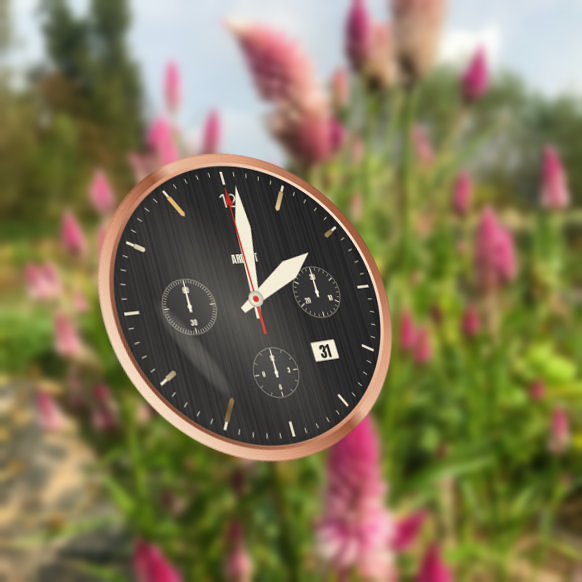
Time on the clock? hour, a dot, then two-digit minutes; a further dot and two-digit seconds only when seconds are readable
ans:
2.01
